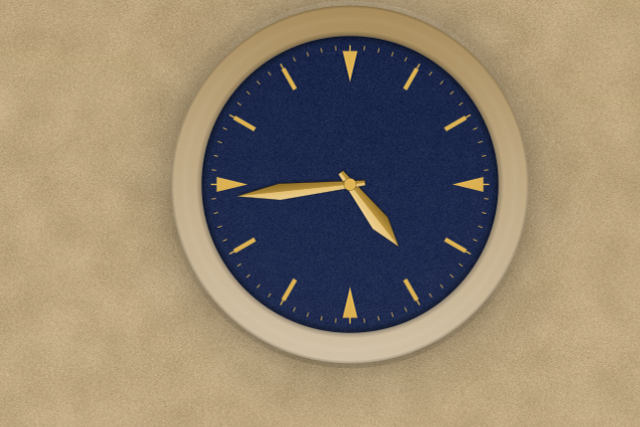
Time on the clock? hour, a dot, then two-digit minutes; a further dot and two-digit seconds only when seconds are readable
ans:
4.44
